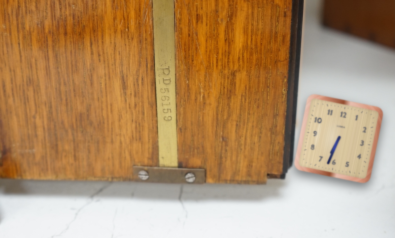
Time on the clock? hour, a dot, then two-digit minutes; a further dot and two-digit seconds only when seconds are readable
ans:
6.32
